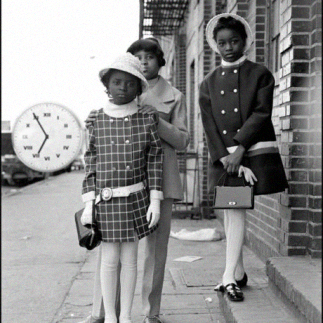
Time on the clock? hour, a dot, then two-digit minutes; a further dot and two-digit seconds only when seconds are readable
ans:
6.55
